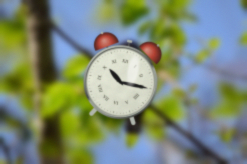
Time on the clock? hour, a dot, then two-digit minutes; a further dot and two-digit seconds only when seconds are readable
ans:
10.15
